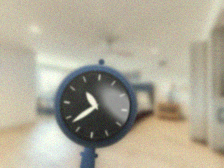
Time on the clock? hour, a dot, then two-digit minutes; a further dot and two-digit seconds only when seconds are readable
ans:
10.38
